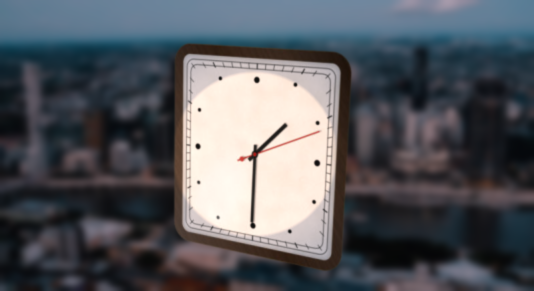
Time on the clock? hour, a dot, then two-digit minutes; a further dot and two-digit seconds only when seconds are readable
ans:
1.30.11
